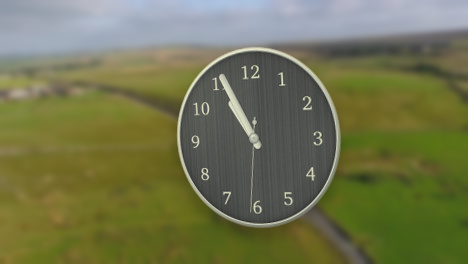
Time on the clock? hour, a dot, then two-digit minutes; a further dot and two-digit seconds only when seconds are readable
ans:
10.55.31
